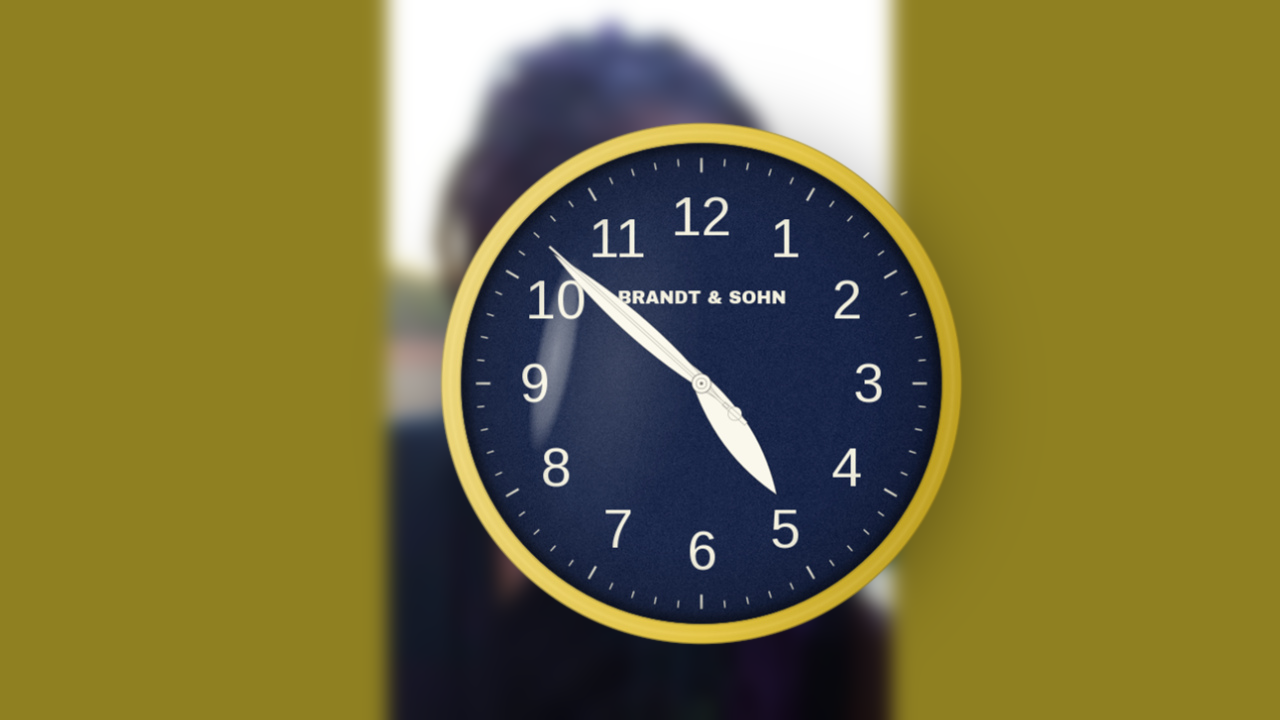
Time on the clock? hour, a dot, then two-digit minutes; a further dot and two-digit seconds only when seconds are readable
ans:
4.51.52
